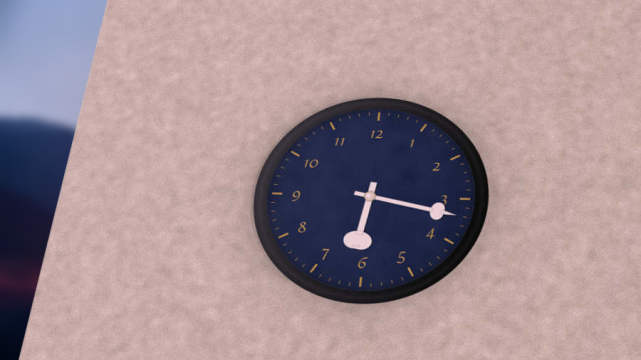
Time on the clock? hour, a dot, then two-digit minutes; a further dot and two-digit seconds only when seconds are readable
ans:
6.17
